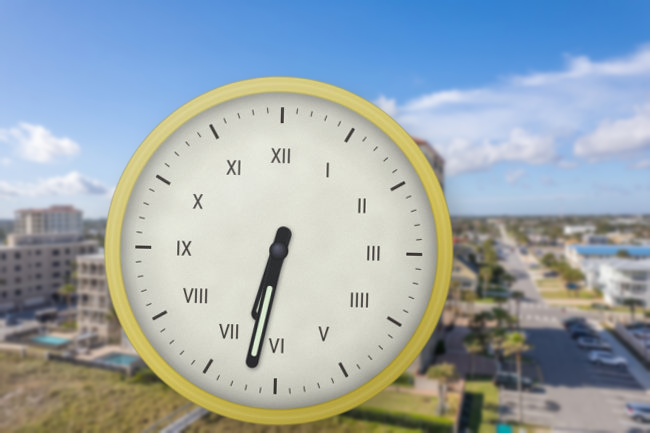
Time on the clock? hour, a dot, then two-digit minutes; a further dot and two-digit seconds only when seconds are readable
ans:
6.32
